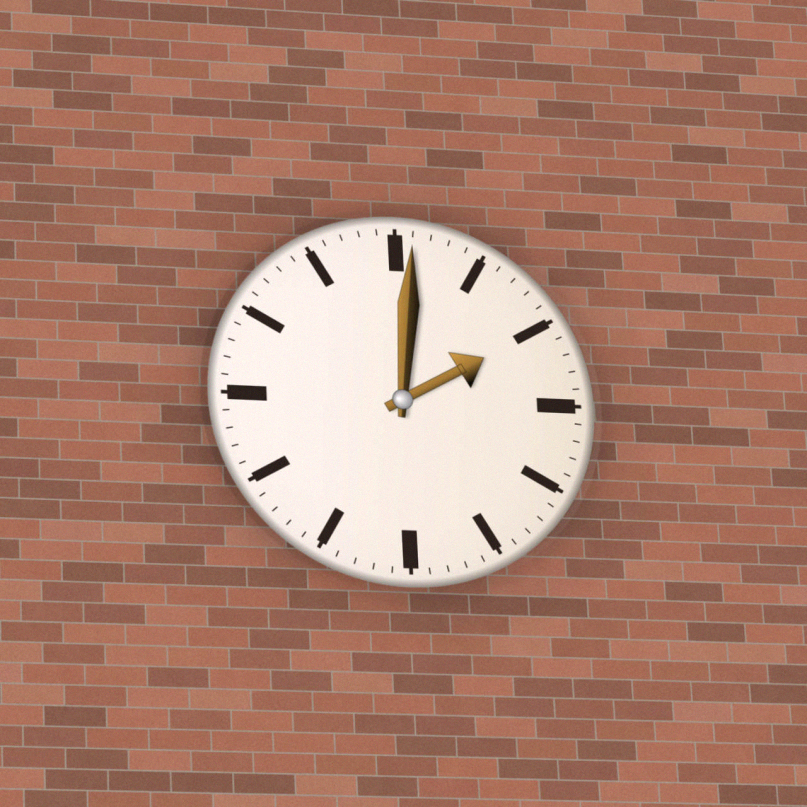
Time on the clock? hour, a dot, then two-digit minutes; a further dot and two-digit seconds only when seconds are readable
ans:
2.01
